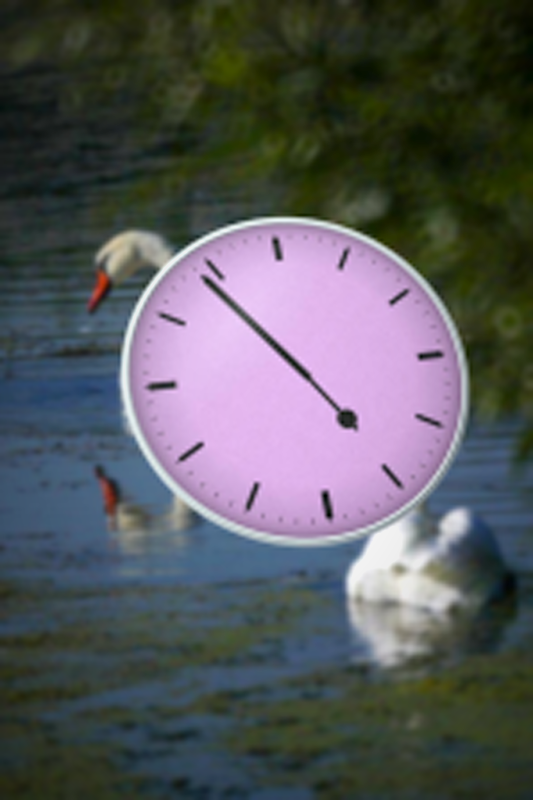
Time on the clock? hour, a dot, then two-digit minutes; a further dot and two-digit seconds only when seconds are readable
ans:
4.54
